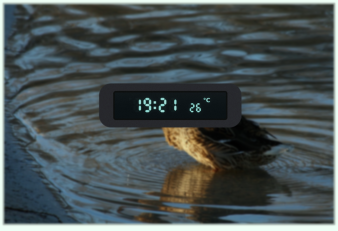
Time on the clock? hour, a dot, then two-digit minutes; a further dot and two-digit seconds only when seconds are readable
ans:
19.21
